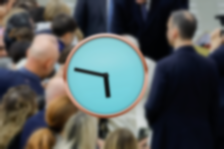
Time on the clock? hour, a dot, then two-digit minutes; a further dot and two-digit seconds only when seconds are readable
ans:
5.47
